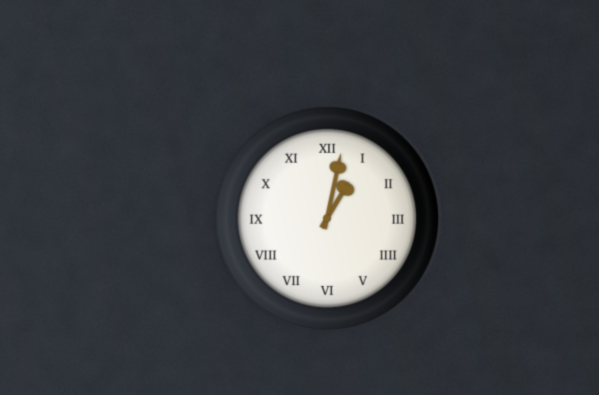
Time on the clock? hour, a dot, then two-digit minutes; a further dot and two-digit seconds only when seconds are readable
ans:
1.02
